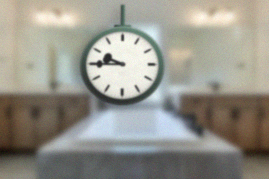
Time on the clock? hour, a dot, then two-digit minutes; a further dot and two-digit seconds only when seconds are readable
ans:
9.45
